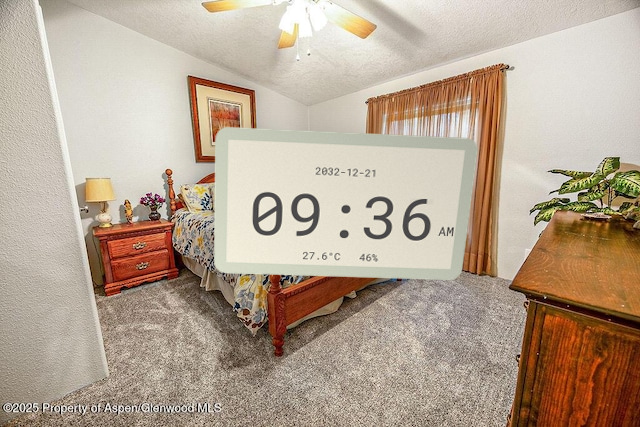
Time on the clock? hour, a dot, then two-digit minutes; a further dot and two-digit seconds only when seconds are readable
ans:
9.36
